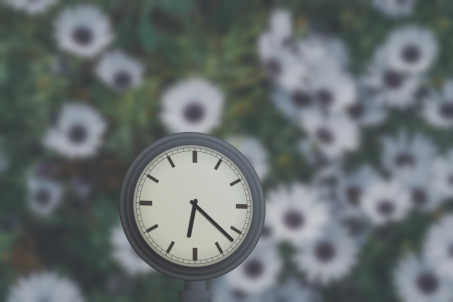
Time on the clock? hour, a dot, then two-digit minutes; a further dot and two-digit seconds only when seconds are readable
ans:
6.22
